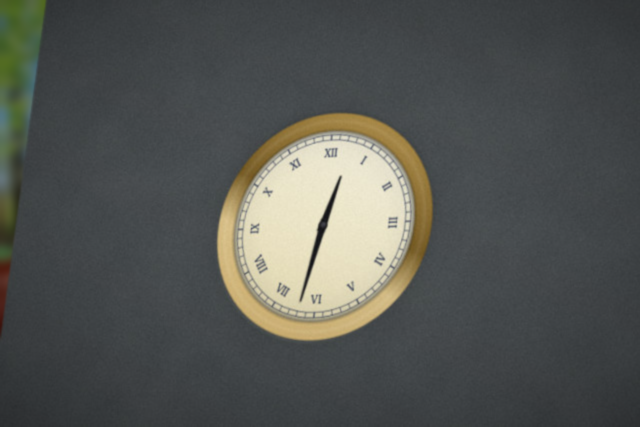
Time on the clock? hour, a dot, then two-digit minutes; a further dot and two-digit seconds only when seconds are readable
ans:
12.32
